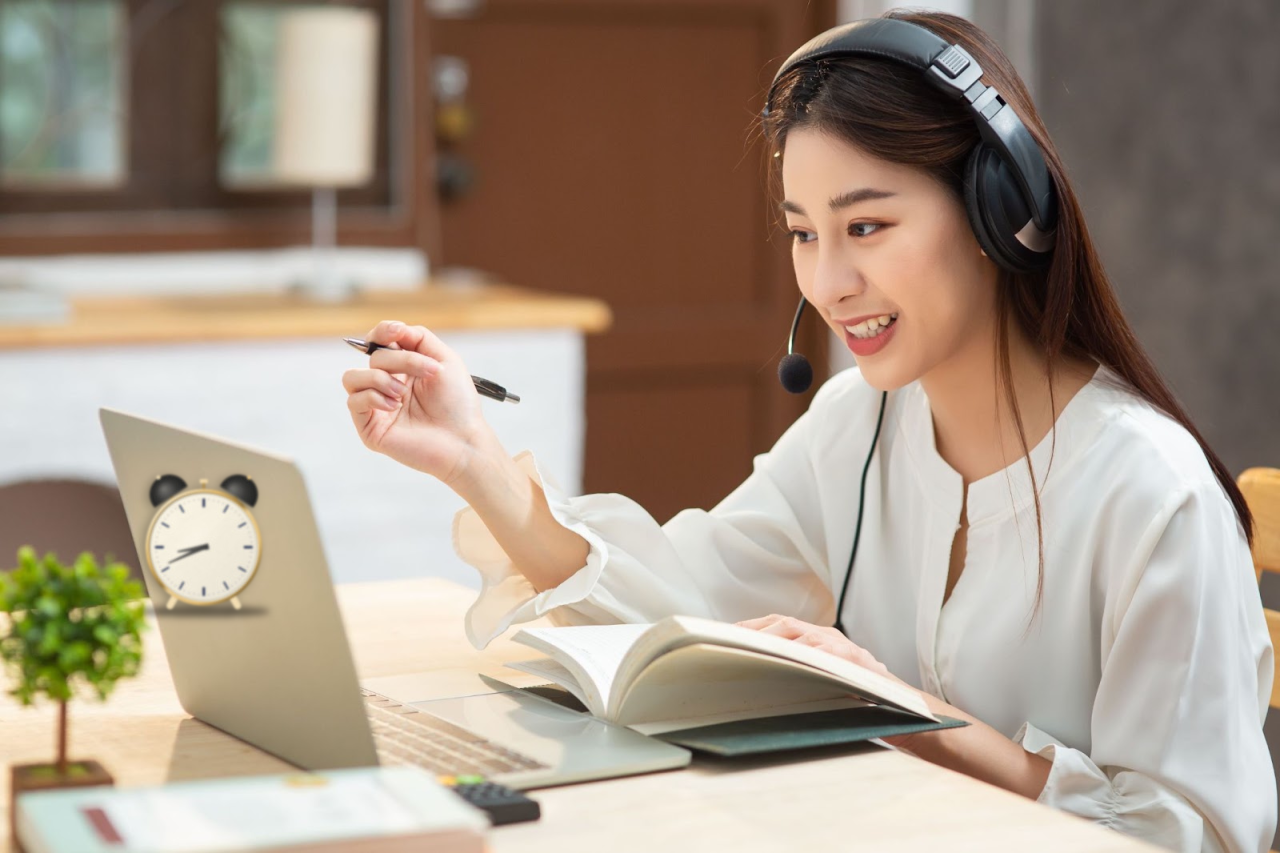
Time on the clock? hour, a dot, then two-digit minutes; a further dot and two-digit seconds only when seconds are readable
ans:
8.41
